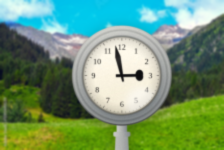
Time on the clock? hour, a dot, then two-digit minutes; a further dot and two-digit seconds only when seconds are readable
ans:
2.58
